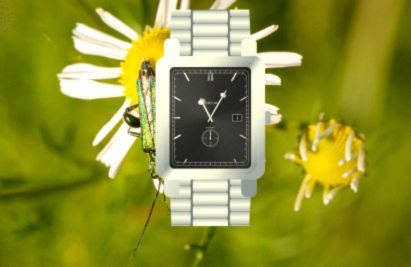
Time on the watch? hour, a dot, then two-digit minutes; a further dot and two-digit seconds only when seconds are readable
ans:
11.05
